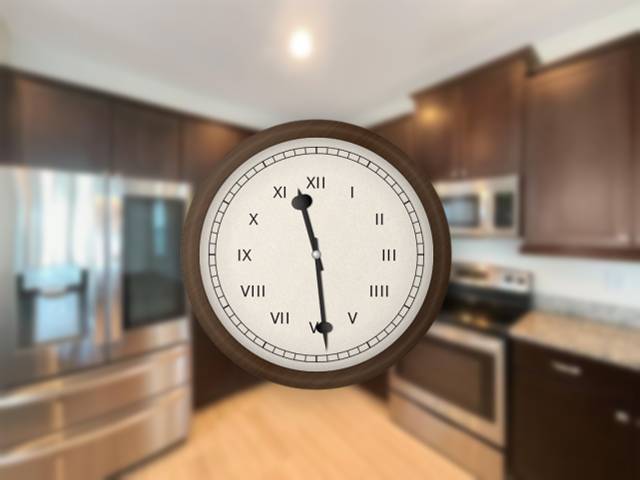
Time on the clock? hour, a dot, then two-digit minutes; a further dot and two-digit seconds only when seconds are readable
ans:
11.29
